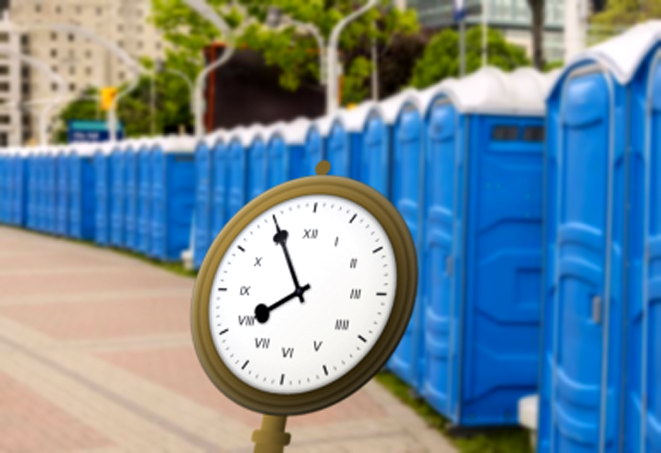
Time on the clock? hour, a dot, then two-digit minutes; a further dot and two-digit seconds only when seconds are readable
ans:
7.55
